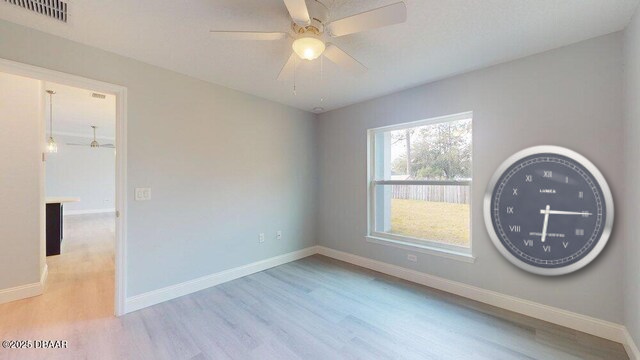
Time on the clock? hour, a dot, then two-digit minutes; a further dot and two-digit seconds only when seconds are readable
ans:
6.15
